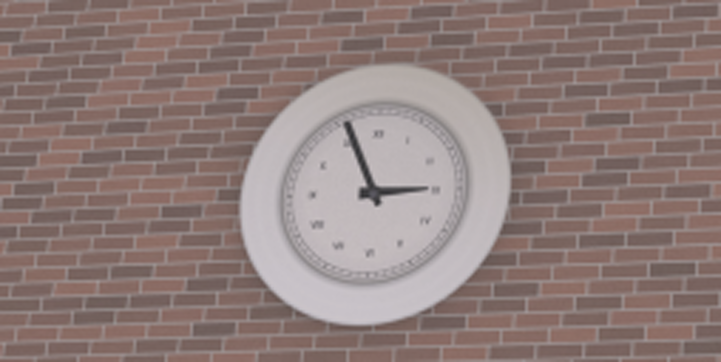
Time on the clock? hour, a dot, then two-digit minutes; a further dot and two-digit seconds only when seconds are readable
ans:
2.56
